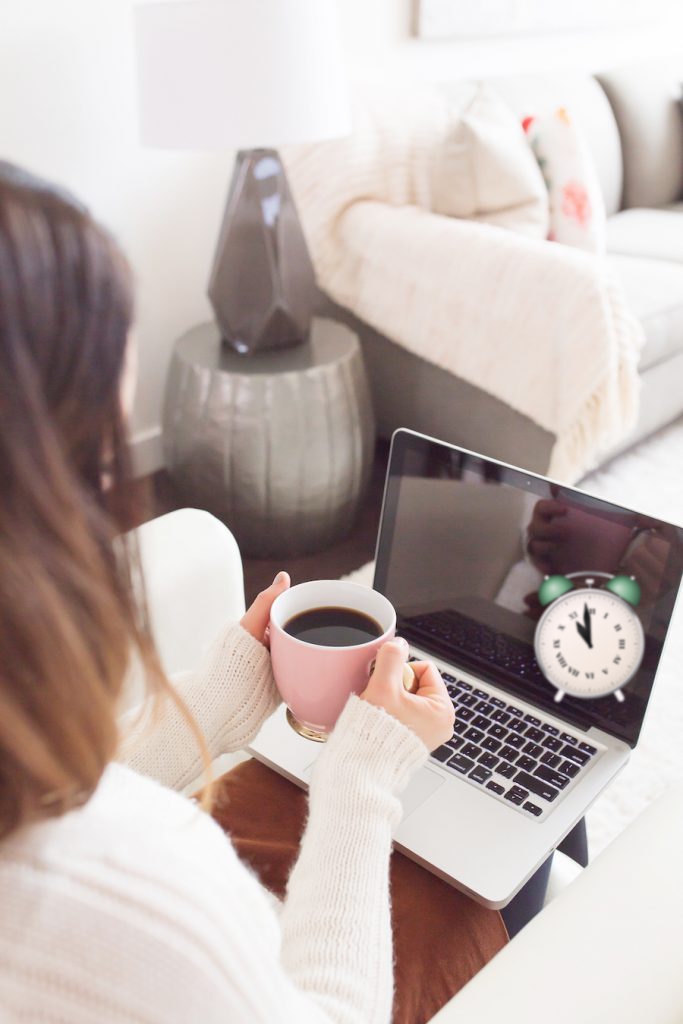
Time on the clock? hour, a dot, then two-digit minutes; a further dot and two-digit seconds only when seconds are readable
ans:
10.59
